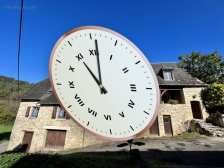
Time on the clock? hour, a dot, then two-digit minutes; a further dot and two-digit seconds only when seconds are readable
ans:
11.01
